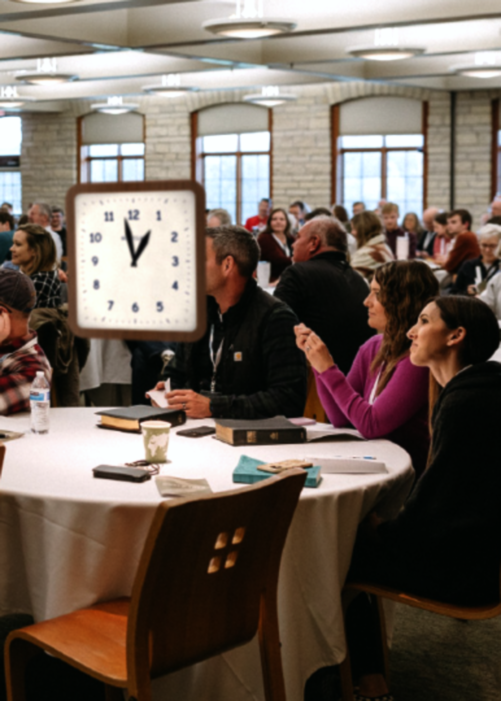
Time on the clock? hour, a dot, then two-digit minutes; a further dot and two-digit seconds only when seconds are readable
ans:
12.58
